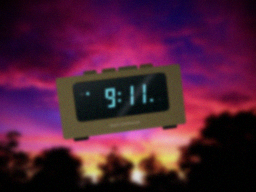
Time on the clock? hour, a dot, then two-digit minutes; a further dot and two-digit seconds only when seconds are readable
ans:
9.11
